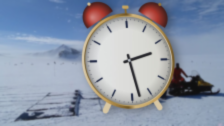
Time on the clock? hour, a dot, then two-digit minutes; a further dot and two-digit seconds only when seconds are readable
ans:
2.28
